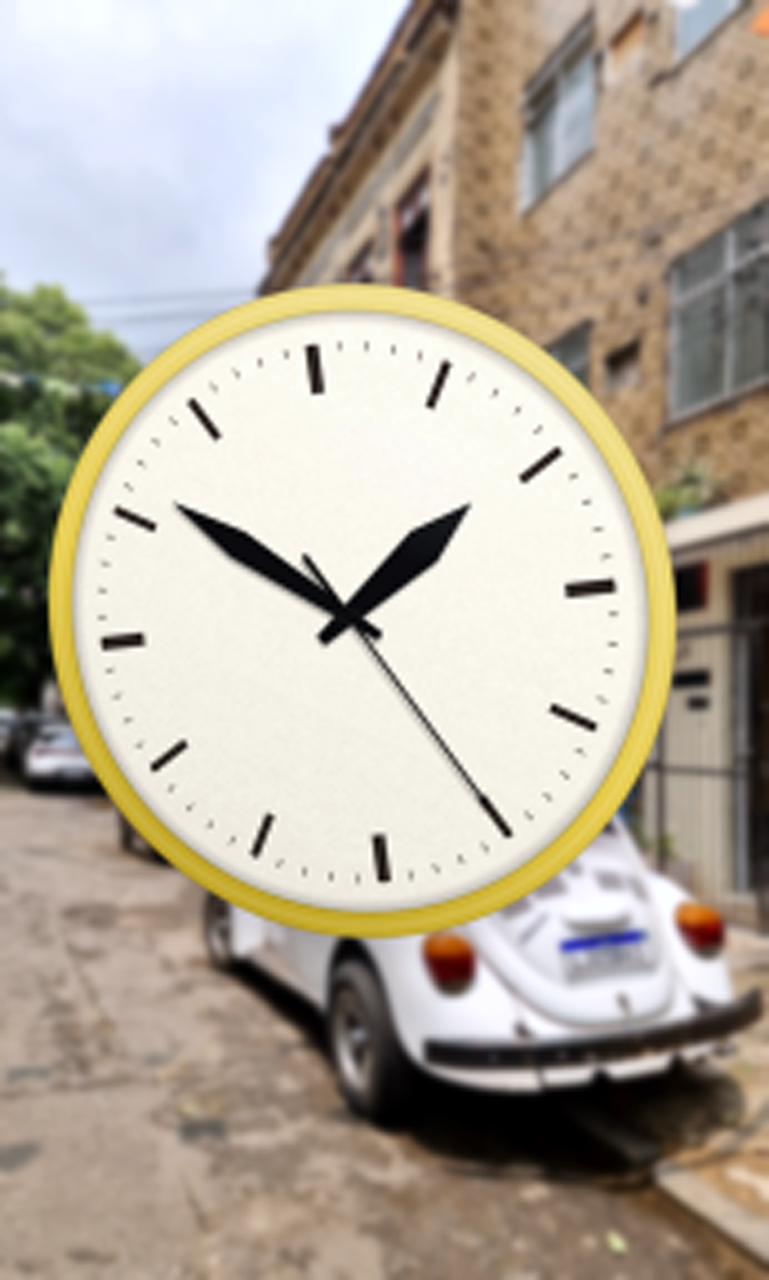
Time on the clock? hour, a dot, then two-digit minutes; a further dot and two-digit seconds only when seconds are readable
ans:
1.51.25
